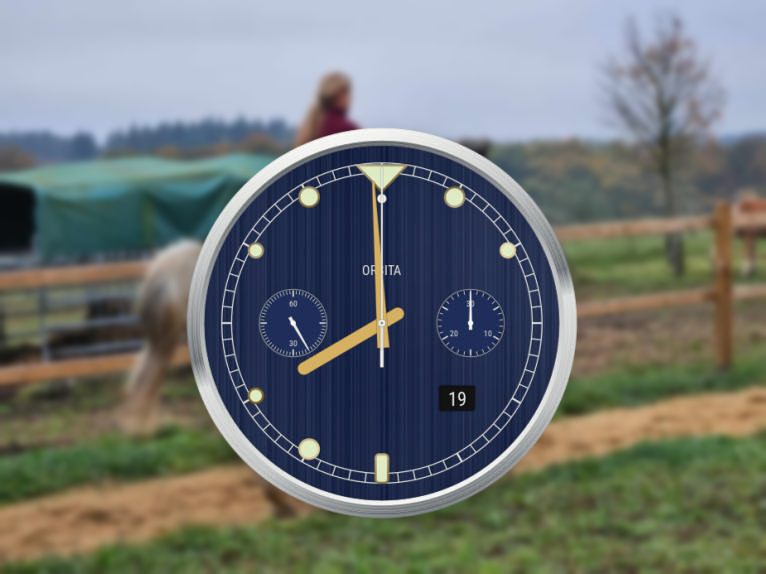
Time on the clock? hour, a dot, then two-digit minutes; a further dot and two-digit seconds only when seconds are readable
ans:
7.59.25
